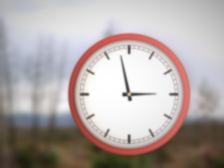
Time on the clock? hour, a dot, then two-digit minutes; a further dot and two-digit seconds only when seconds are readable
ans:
2.58
